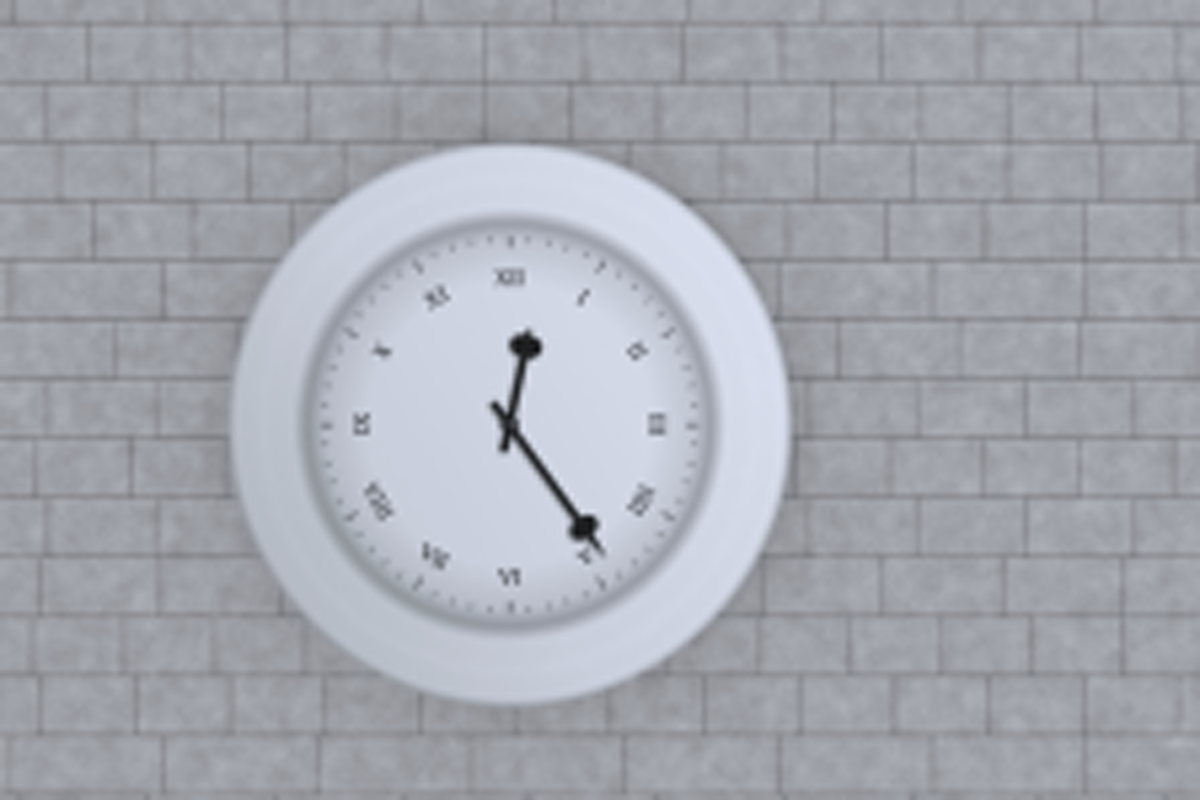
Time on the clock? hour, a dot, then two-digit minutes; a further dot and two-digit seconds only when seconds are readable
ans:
12.24
